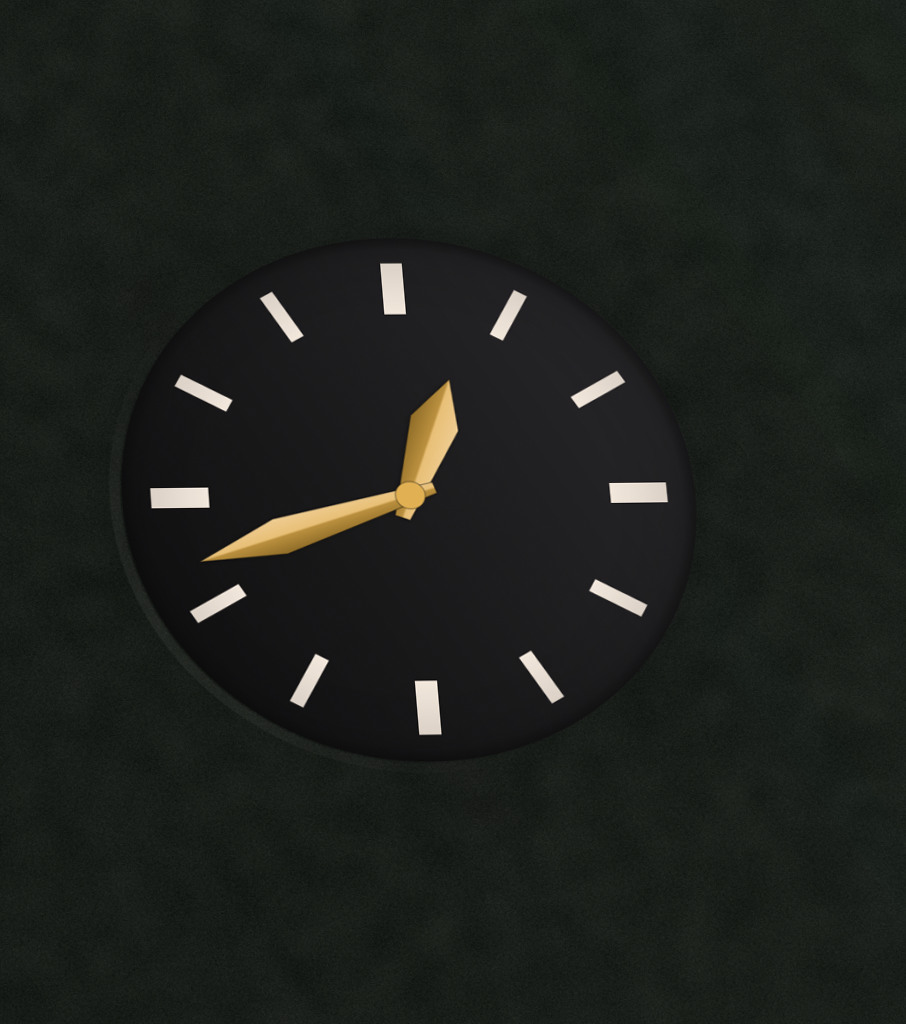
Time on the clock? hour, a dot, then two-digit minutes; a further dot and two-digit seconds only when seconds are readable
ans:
12.42
